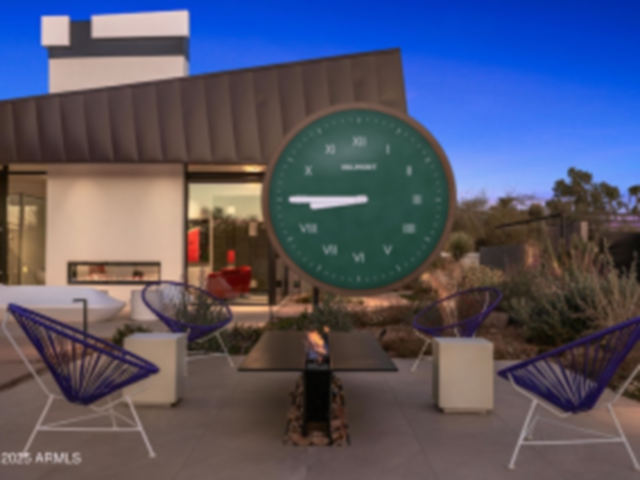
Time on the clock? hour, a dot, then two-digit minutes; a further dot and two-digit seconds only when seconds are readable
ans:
8.45
